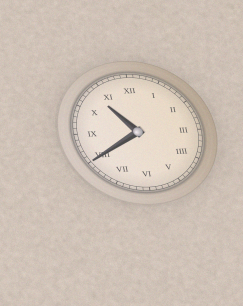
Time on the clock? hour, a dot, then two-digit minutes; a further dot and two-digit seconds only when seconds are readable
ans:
10.40
